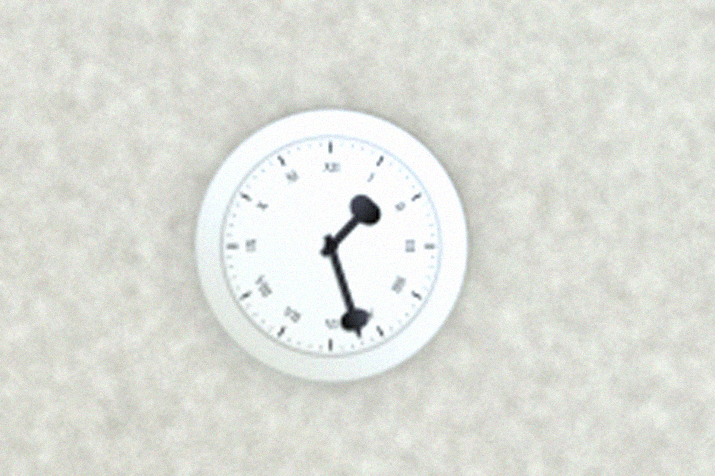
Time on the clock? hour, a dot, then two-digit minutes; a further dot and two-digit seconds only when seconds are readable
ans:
1.27
